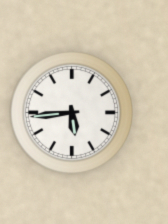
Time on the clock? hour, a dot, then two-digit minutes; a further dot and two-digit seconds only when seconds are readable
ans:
5.44
